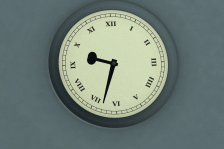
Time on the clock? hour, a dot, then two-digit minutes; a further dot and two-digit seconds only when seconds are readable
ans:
9.33
